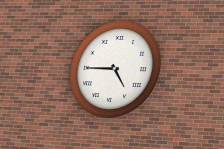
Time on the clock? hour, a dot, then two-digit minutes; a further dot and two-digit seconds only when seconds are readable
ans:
4.45
